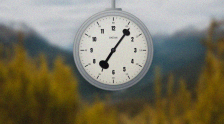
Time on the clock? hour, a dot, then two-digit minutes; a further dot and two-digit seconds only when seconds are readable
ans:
7.06
